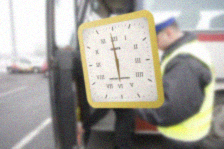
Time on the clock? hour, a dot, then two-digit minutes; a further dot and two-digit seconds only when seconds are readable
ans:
5.59
